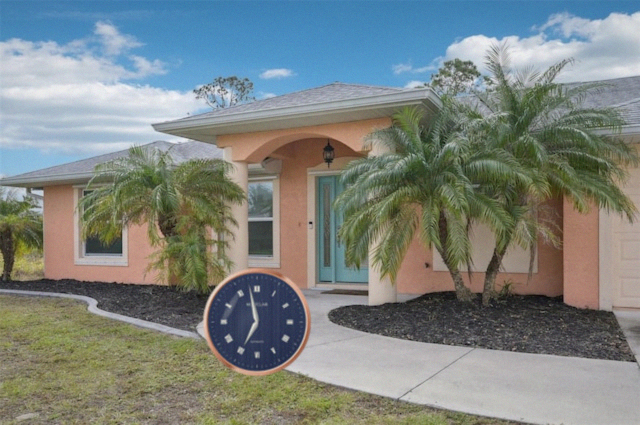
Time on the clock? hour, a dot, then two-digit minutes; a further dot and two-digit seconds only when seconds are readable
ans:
6.58
